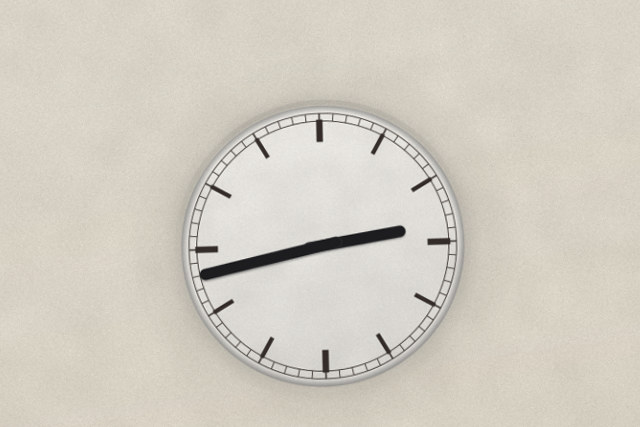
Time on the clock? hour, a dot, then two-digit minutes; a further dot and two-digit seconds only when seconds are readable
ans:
2.43
